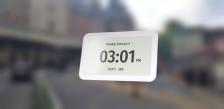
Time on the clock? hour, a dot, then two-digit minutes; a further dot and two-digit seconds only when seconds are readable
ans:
3.01
